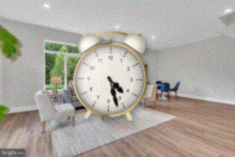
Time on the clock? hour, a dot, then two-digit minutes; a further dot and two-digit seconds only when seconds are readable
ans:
4.27
